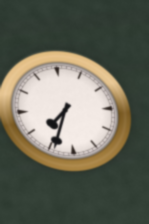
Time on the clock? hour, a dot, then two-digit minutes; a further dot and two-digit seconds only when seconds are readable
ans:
7.34
